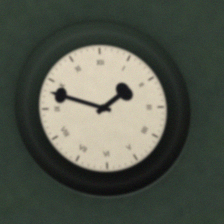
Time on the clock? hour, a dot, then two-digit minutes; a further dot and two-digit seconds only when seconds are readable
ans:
1.48
